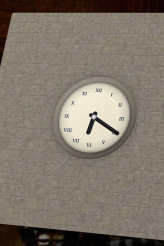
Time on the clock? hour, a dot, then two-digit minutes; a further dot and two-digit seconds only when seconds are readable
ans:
6.20
